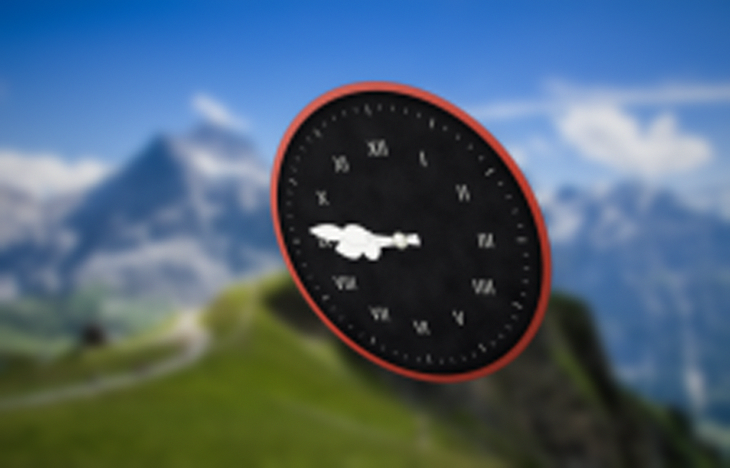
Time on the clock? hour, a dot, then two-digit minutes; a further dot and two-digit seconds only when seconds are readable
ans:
8.46
